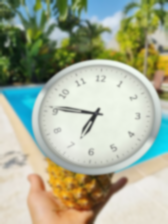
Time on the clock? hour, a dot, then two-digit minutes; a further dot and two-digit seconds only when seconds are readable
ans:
6.46
